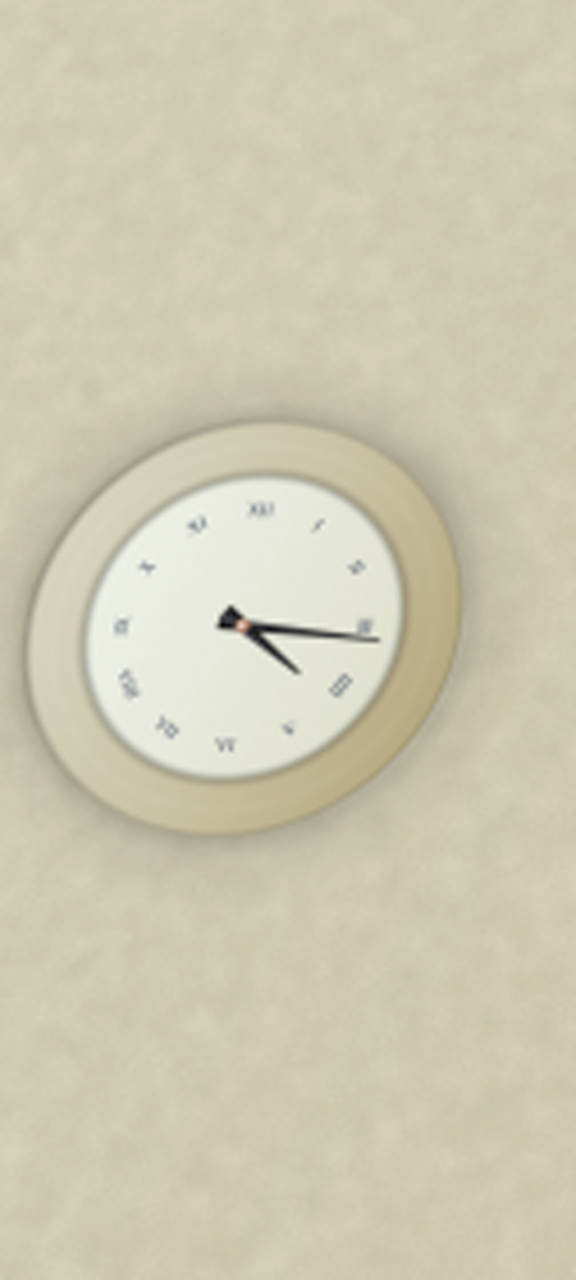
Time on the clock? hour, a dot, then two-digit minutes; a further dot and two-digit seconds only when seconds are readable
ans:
4.16
